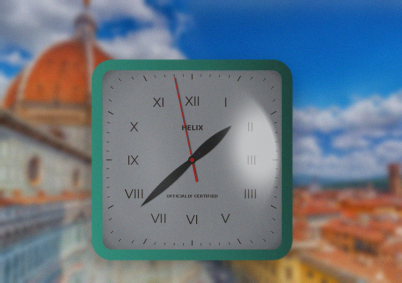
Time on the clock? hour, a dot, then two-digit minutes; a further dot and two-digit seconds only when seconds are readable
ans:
1.37.58
